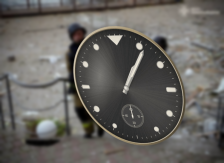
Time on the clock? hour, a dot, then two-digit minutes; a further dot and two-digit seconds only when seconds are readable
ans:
1.06
